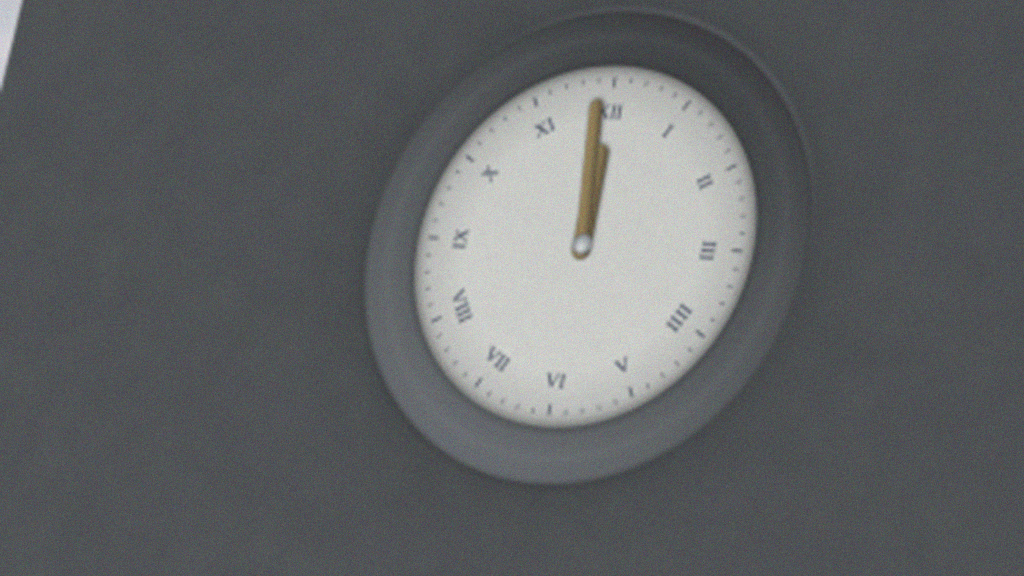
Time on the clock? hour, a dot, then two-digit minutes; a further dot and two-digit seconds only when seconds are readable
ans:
11.59
